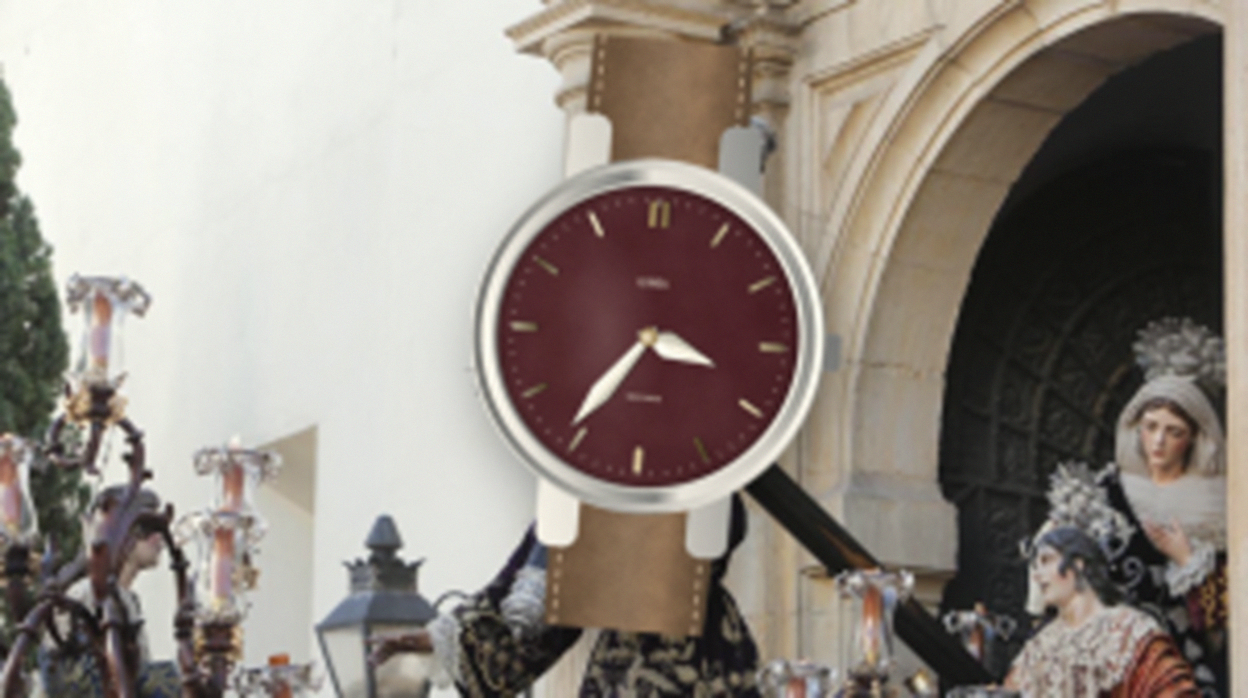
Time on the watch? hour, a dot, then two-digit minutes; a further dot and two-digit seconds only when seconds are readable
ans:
3.36
